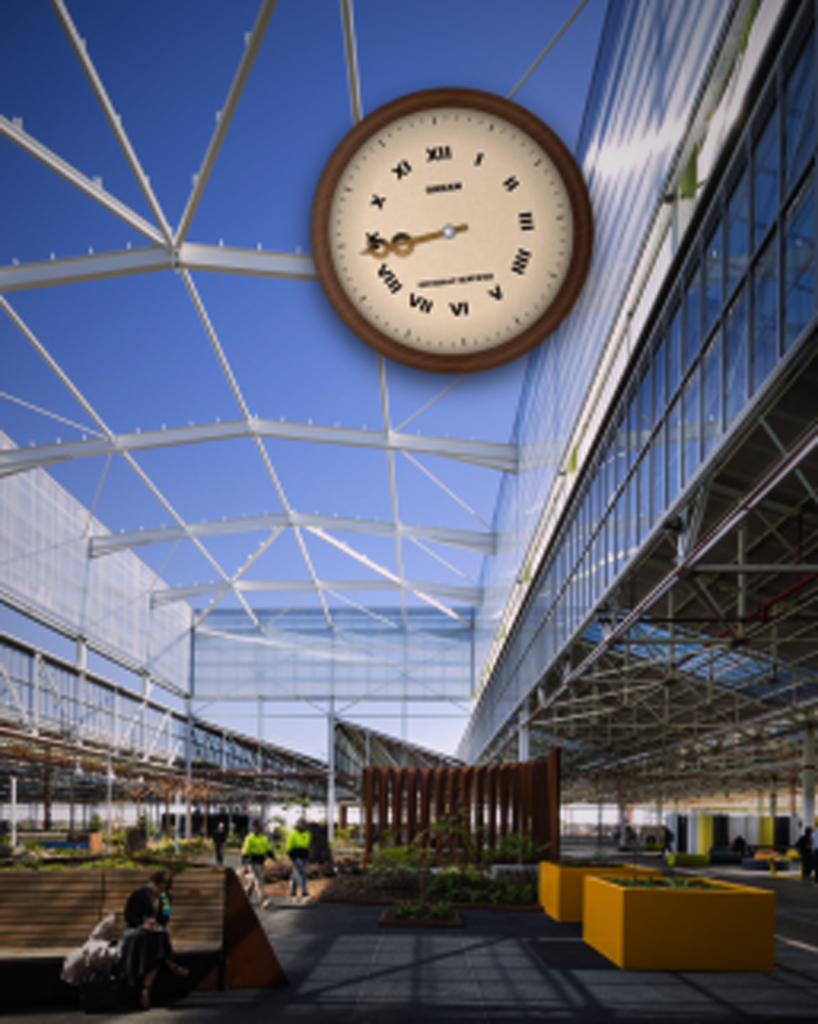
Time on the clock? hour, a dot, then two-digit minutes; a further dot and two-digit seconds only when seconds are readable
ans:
8.44
